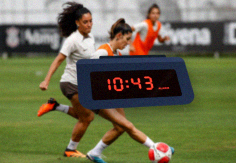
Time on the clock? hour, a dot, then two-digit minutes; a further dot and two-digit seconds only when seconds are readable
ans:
10.43
